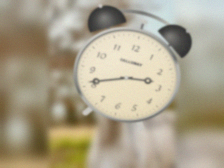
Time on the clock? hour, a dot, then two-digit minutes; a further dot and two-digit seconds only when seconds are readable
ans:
2.41
